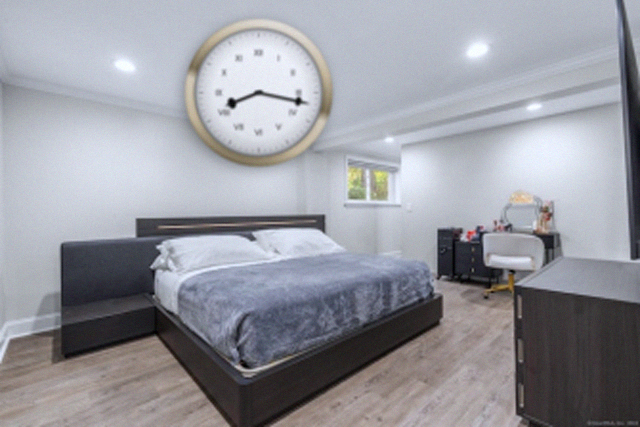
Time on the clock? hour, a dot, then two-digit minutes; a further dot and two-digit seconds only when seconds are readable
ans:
8.17
